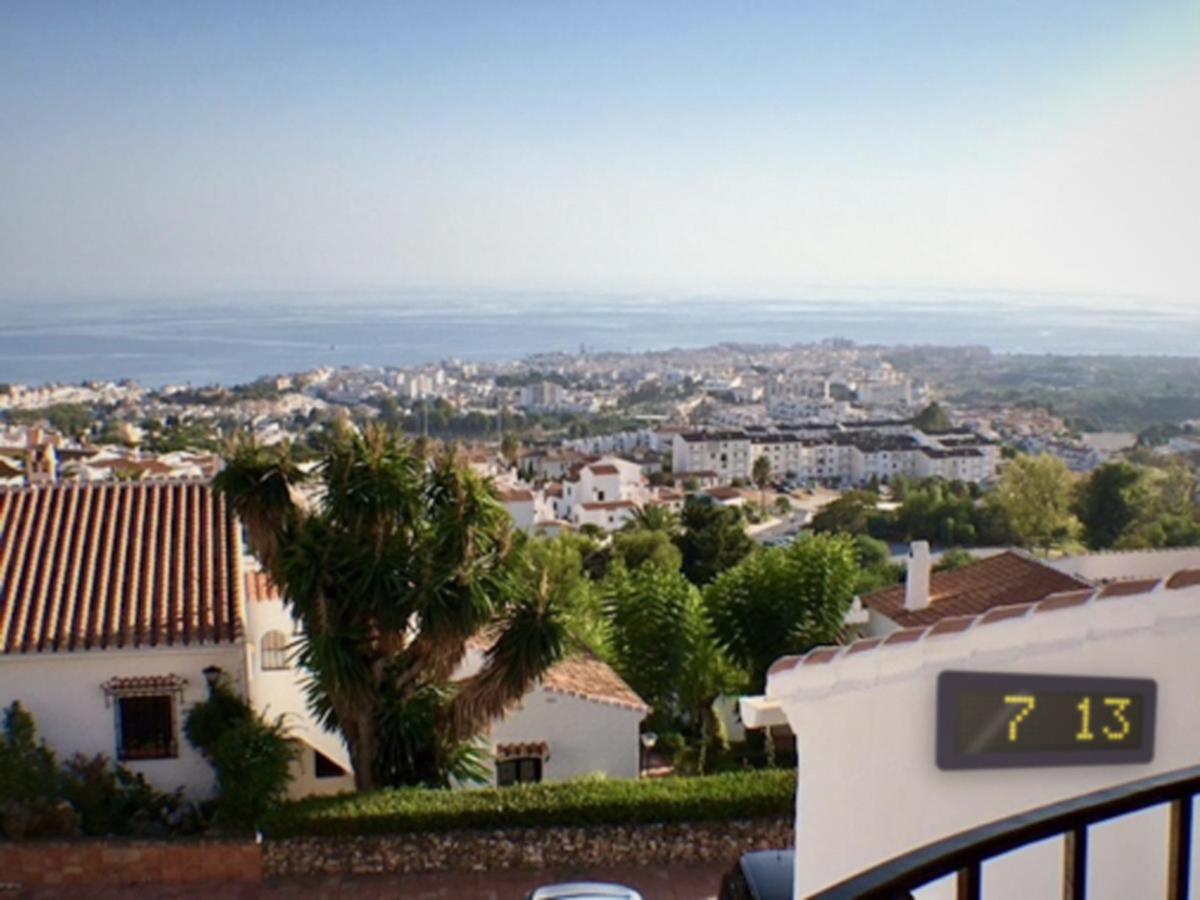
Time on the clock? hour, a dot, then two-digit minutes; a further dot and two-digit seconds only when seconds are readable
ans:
7.13
